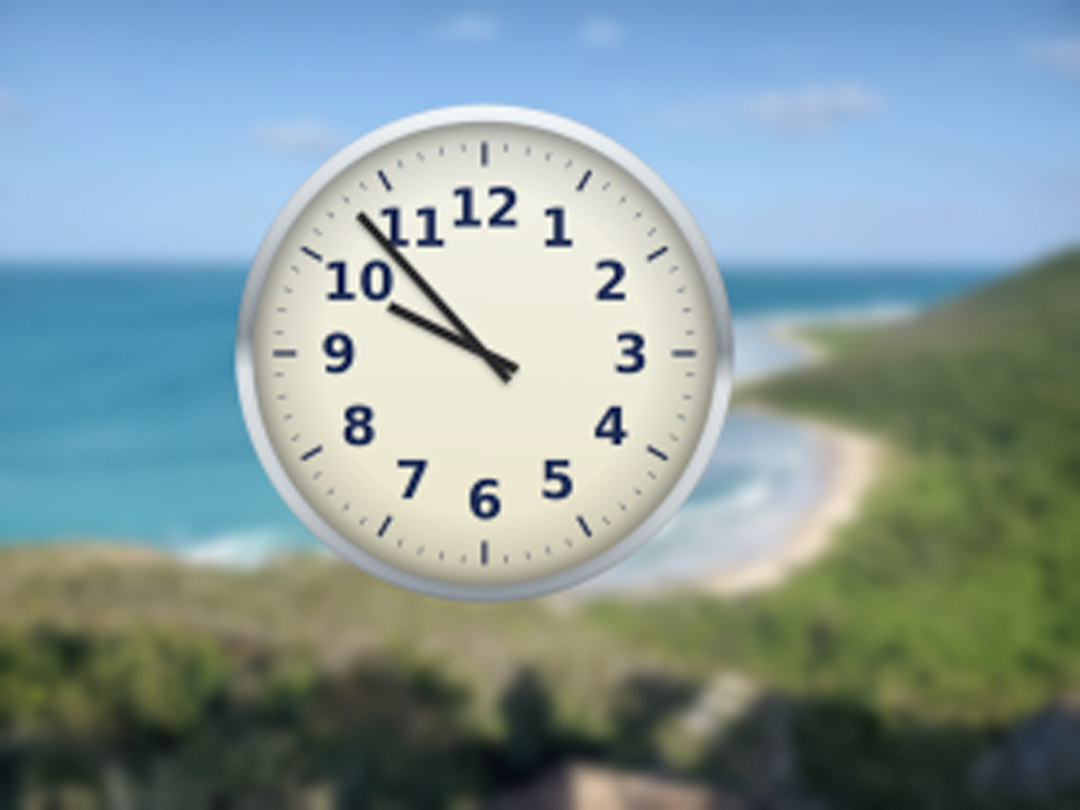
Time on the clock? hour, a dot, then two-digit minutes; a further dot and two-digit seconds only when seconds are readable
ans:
9.53
